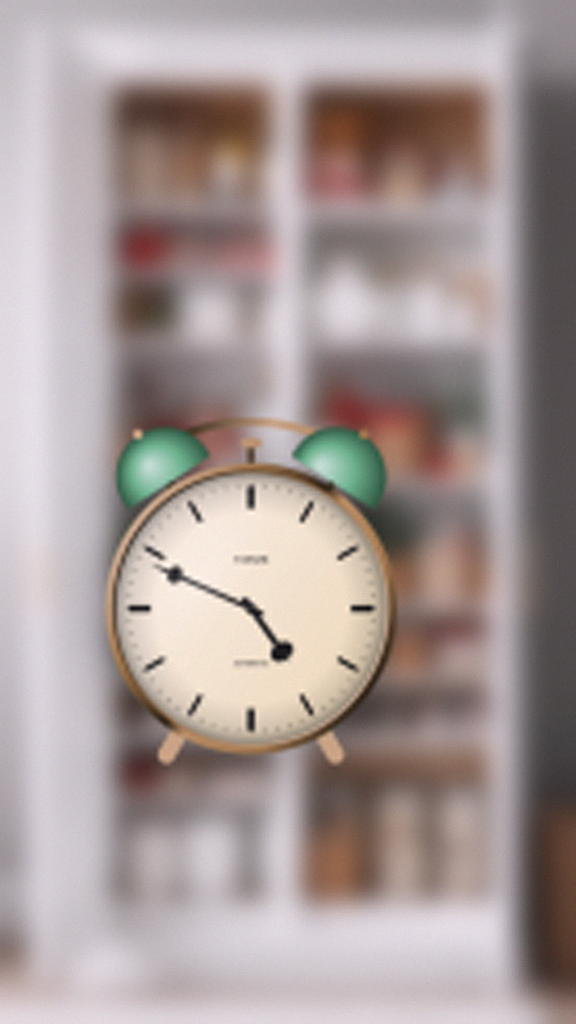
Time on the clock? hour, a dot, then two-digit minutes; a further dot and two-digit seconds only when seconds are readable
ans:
4.49
